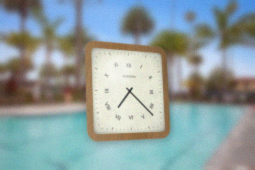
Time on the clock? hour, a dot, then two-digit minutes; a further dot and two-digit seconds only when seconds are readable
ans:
7.22
